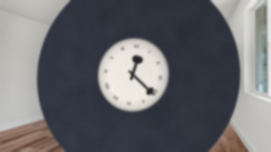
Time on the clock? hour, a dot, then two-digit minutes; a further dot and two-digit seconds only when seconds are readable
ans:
12.21
